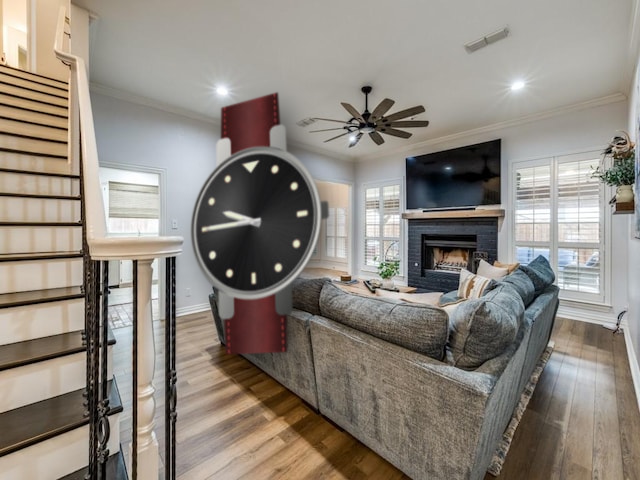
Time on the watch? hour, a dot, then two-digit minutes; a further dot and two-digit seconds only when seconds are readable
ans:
9.45
